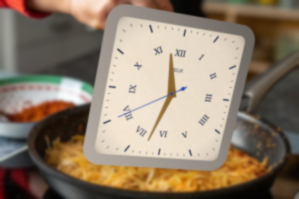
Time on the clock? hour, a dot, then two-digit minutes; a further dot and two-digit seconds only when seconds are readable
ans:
11.32.40
